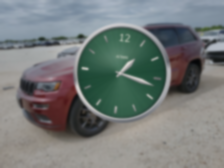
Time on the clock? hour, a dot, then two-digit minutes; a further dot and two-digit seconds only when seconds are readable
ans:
1.17
